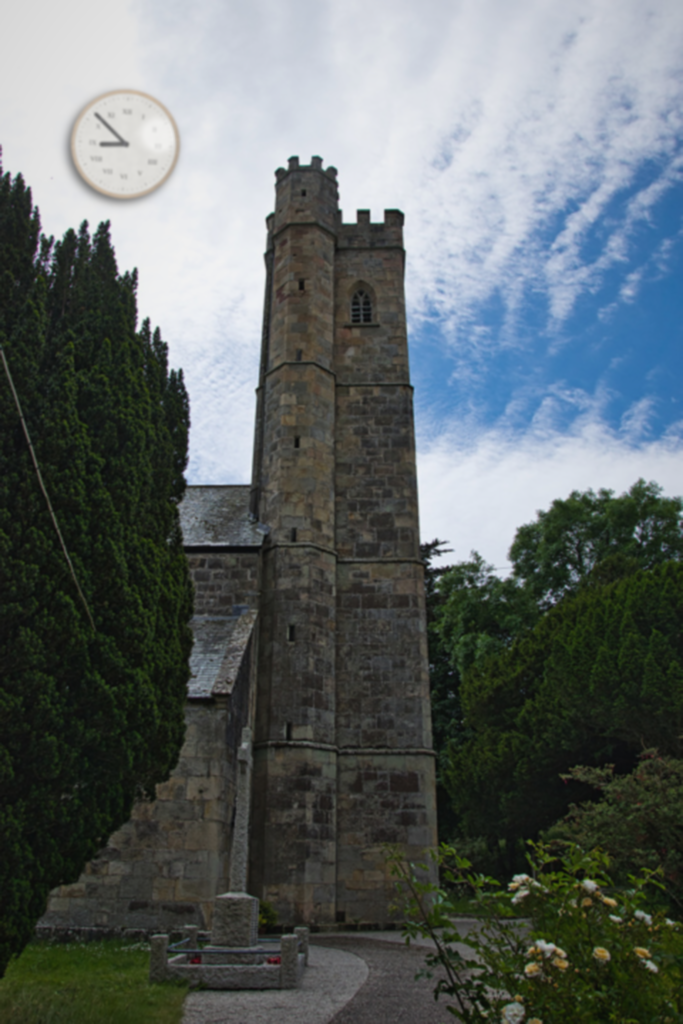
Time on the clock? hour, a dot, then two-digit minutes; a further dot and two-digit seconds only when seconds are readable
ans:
8.52
